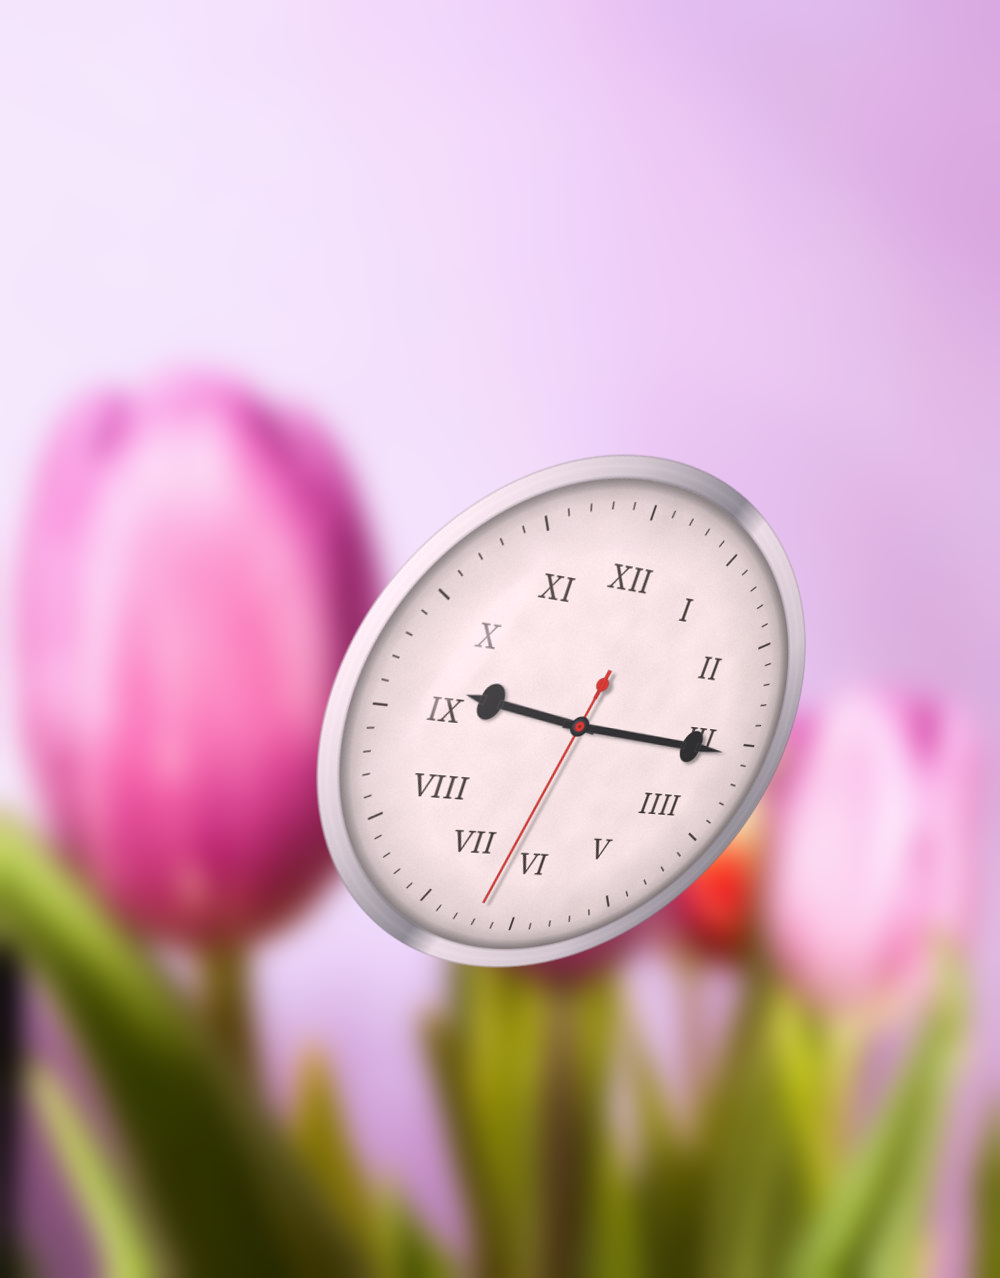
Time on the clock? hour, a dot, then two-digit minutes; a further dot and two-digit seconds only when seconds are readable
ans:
9.15.32
